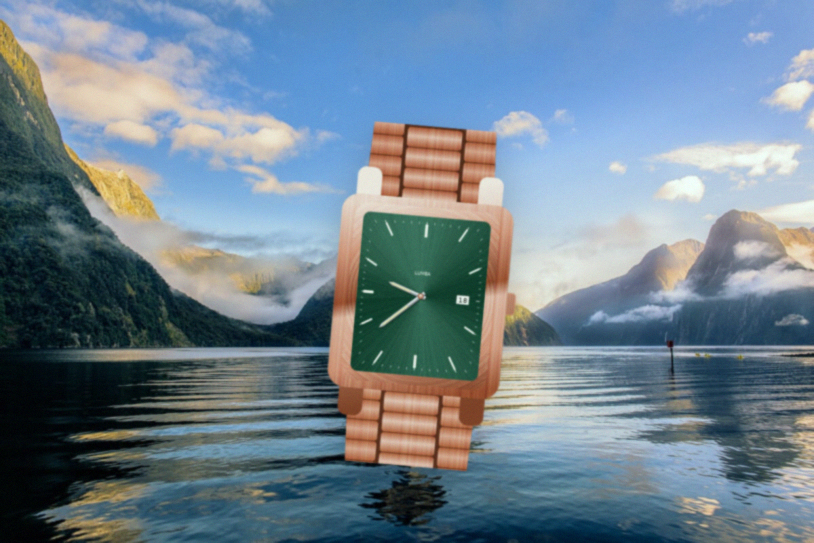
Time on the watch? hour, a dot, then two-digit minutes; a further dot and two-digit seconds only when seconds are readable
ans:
9.38
